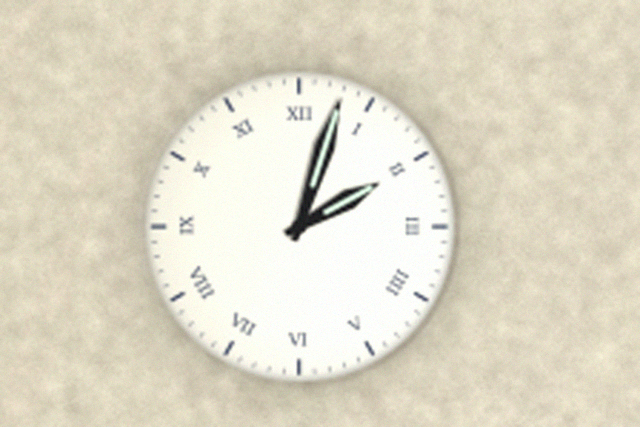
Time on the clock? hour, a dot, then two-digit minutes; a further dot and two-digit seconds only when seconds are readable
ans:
2.03
